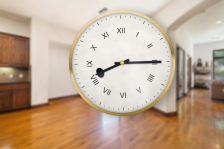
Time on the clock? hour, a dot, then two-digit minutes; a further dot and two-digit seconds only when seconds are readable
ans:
8.15
